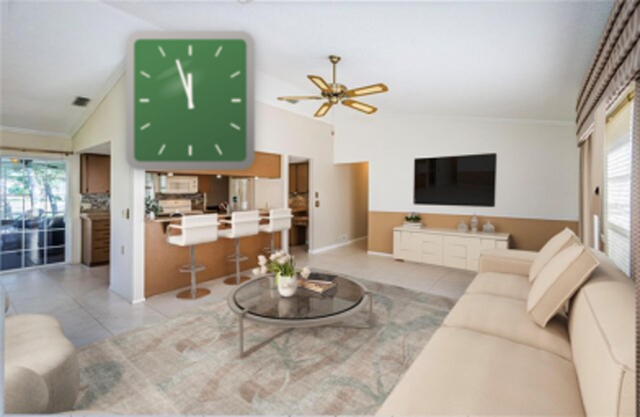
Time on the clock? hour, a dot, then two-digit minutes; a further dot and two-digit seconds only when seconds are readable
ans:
11.57
